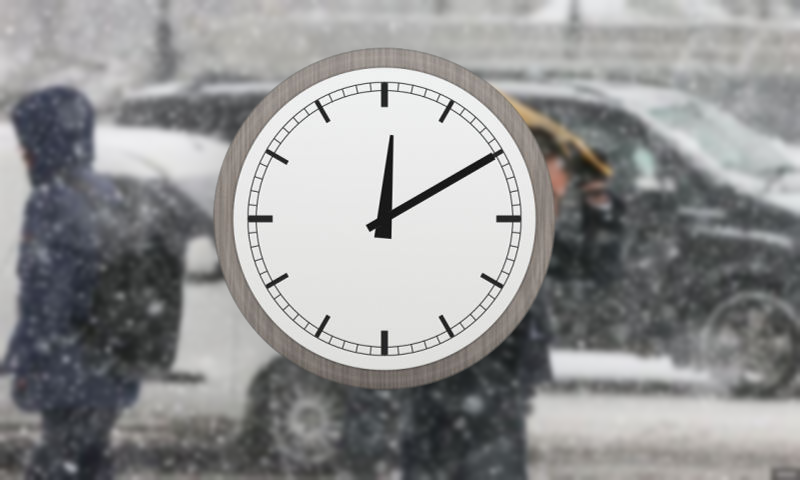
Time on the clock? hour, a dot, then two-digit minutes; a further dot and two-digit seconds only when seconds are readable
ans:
12.10
